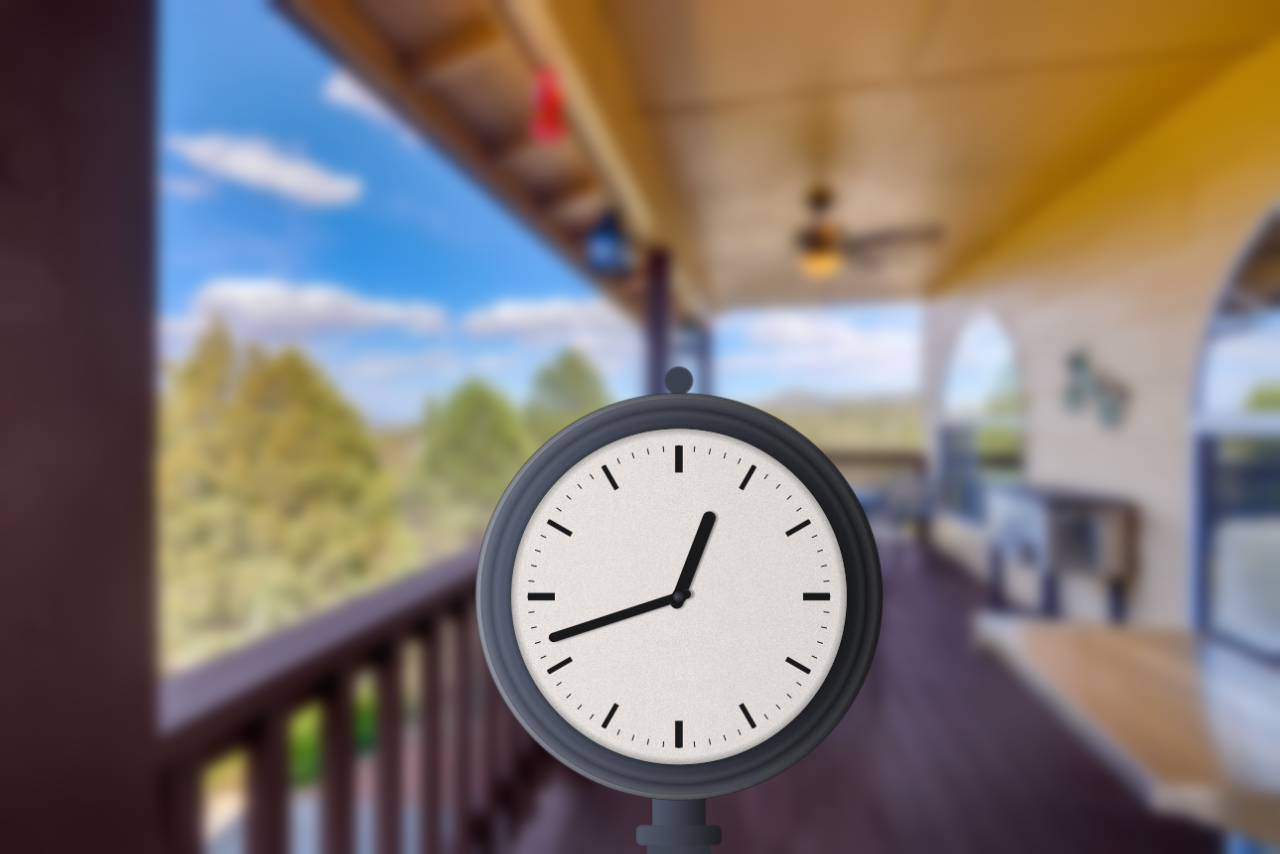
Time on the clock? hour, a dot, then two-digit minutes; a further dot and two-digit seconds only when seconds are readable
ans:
12.42
